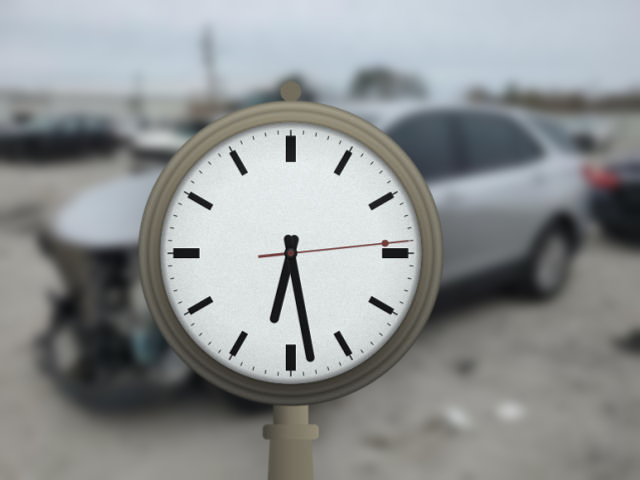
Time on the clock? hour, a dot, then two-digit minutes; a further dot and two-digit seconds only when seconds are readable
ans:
6.28.14
